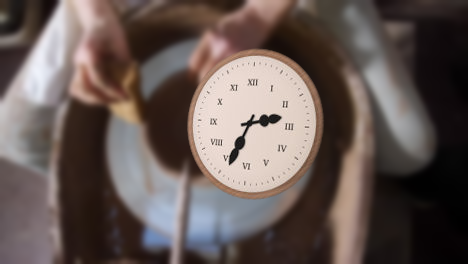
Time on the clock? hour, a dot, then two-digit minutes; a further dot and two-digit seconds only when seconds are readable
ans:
2.34
